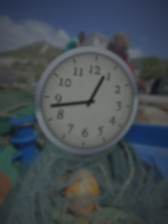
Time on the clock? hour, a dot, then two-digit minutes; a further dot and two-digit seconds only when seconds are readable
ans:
12.43
